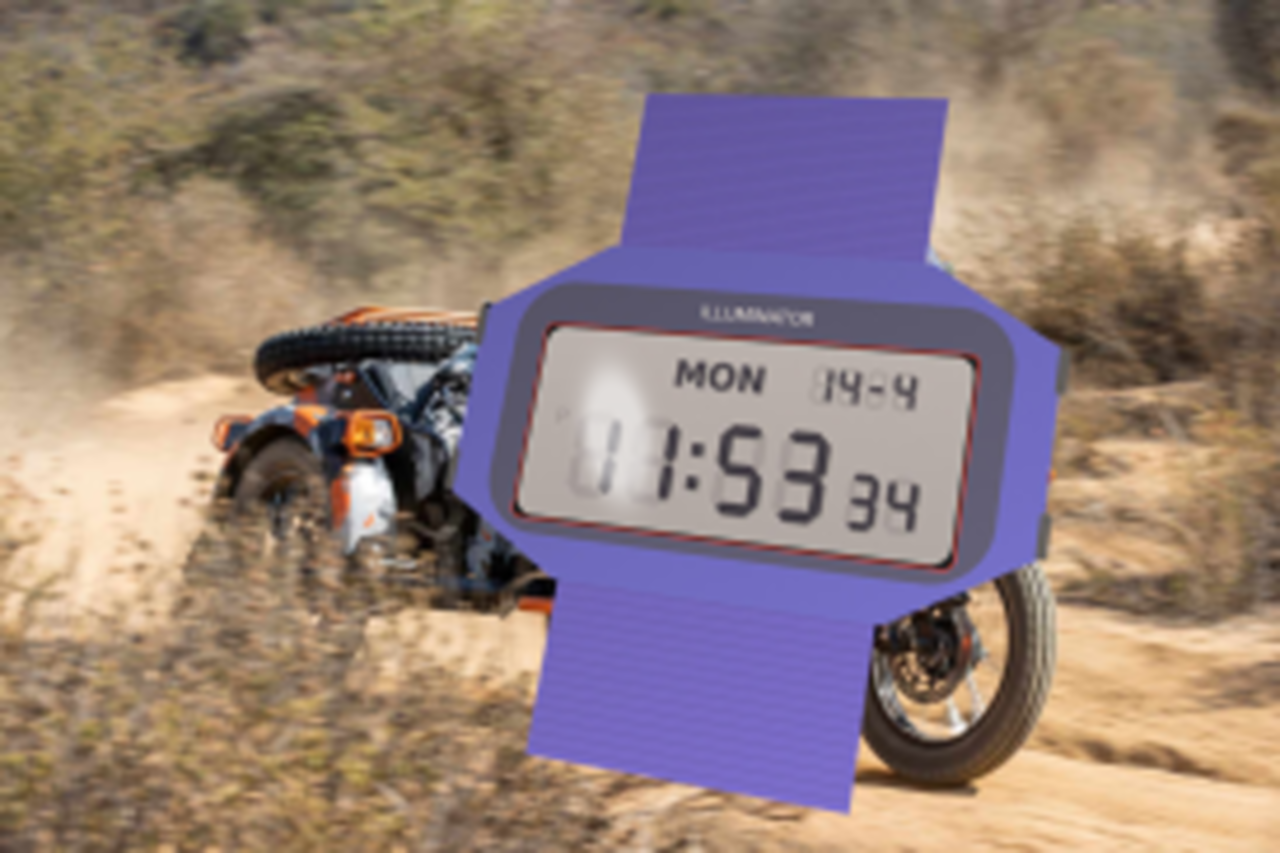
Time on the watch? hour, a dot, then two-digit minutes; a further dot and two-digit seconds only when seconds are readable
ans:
11.53.34
